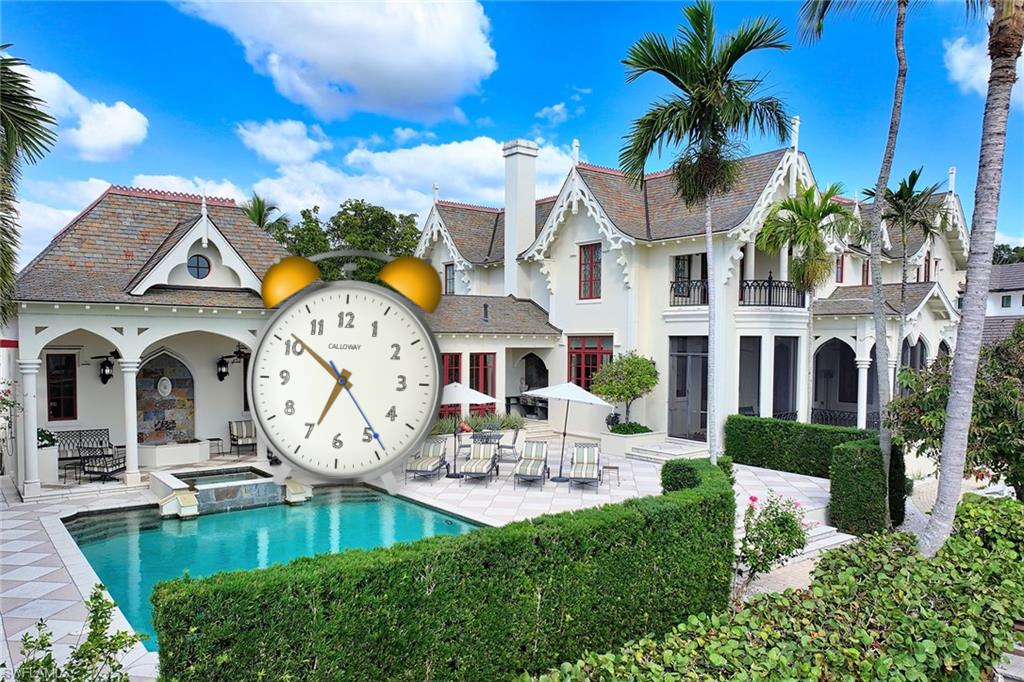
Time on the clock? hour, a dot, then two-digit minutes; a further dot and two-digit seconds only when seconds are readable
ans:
6.51.24
